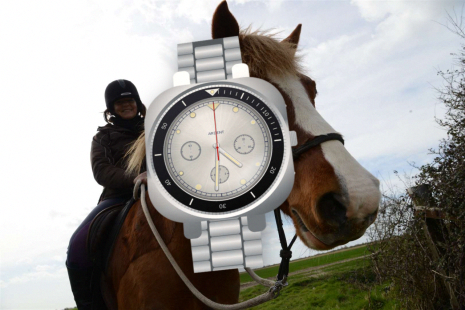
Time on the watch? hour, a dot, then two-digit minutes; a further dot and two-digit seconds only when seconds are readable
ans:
4.31
